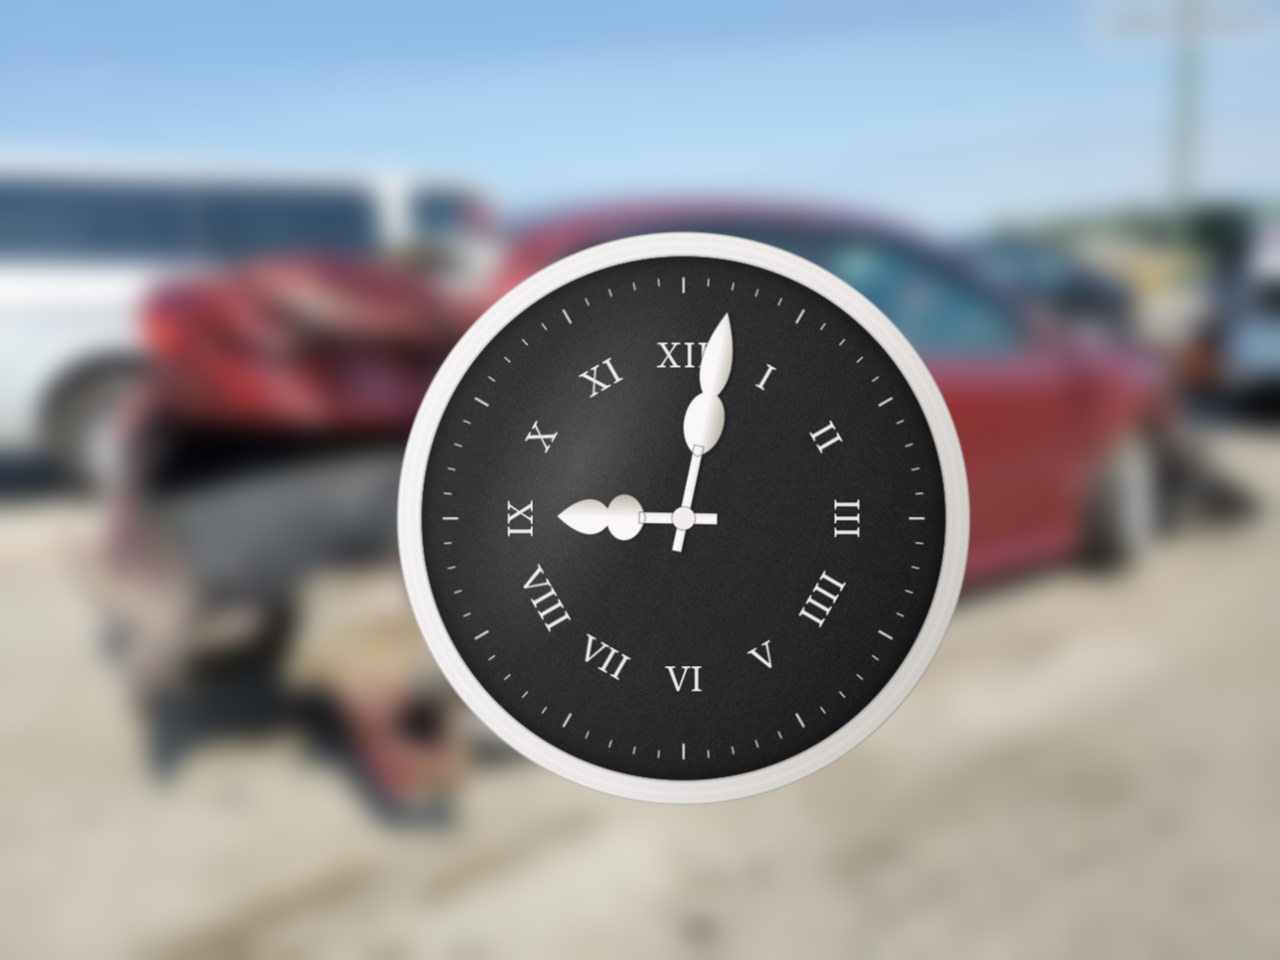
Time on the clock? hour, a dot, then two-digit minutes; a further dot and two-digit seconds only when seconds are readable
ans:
9.02
